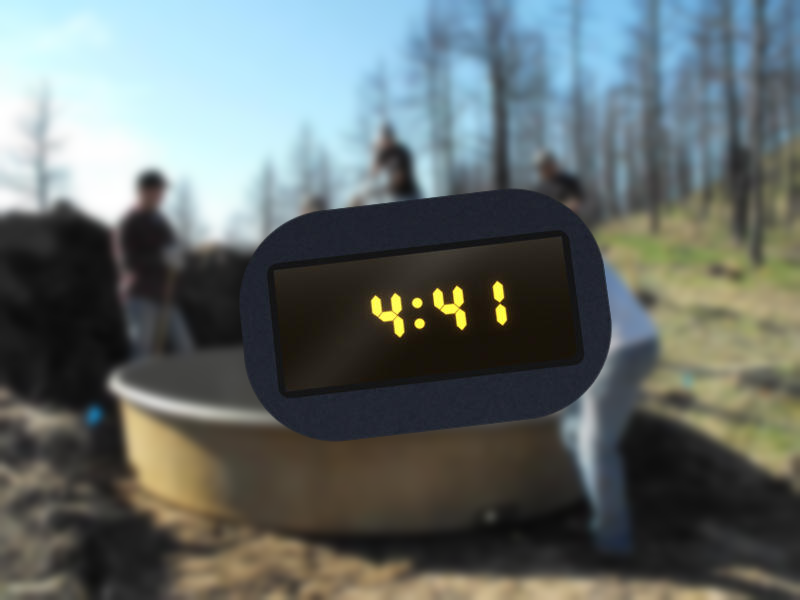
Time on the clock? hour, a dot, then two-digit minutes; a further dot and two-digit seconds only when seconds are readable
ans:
4.41
